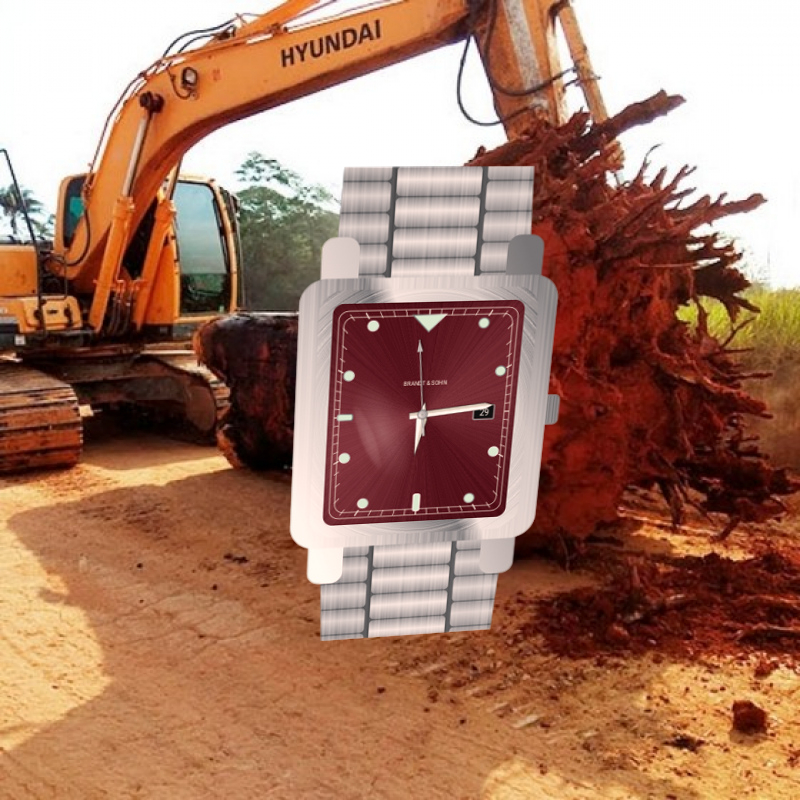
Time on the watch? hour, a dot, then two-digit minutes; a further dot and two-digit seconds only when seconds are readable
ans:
6.13.59
